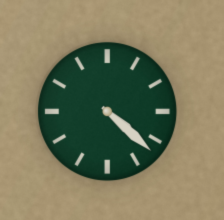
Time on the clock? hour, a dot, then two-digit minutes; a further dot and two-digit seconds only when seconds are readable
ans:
4.22
